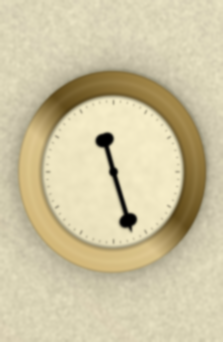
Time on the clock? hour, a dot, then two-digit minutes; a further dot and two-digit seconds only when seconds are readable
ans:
11.27
